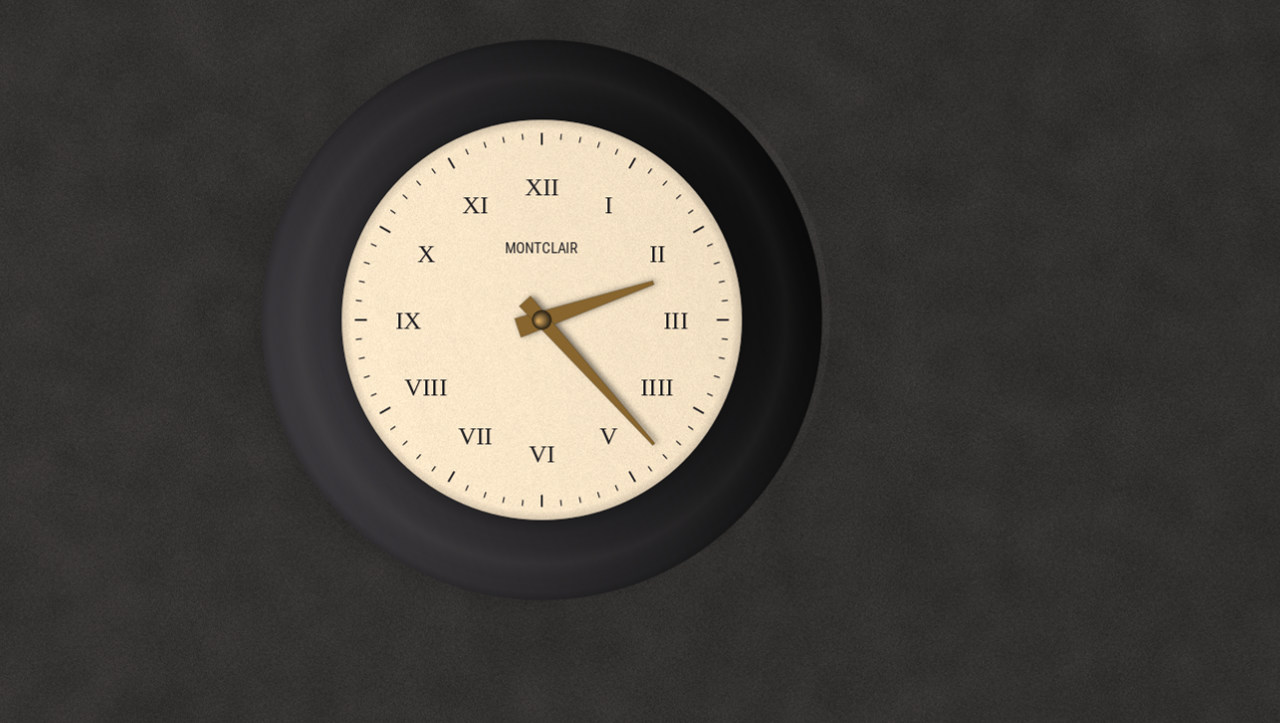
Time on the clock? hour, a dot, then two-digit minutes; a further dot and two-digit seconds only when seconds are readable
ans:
2.23
